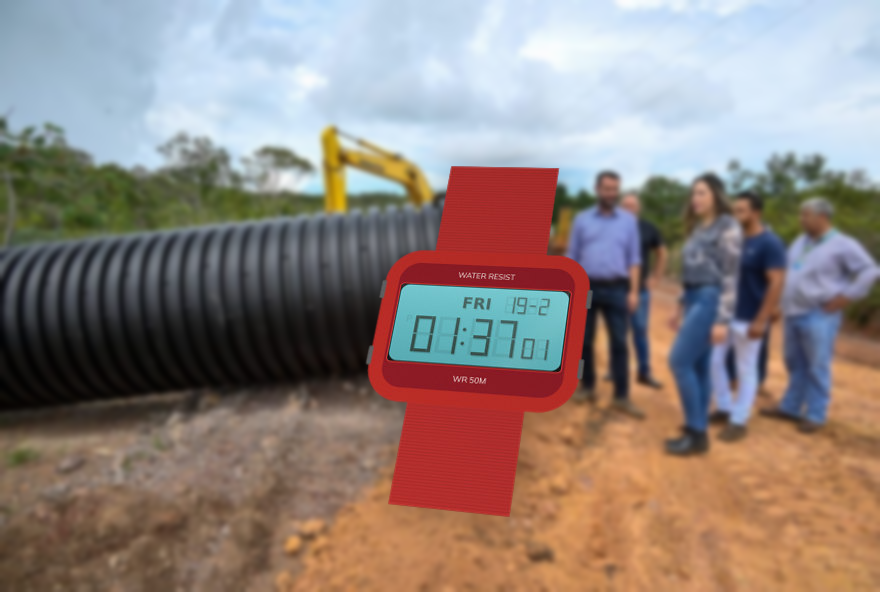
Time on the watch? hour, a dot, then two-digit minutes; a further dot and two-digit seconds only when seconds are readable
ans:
1.37.01
